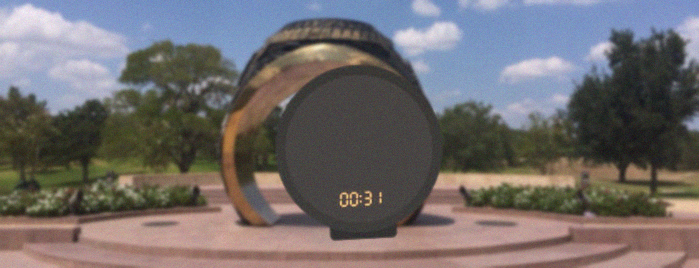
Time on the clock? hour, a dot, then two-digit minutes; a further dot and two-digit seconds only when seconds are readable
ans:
0.31
